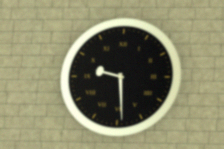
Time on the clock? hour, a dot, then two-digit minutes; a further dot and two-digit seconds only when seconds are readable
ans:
9.29
